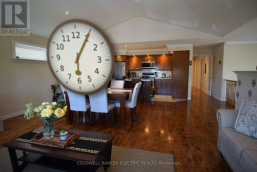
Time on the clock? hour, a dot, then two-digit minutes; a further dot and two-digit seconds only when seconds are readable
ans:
6.05
